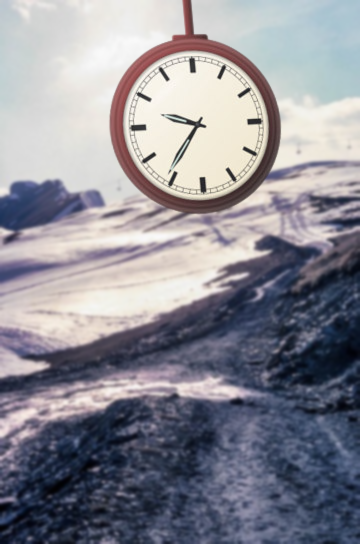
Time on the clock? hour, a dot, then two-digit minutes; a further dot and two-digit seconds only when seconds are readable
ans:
9.36
